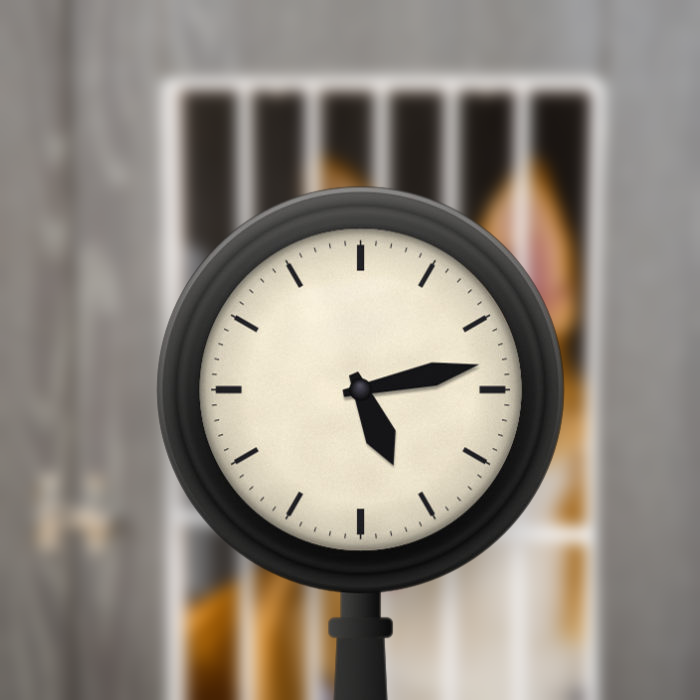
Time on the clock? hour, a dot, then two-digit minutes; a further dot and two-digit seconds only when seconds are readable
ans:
5.13
